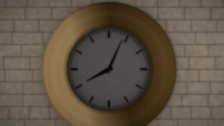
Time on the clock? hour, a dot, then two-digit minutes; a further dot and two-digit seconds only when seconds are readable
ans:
8.04
